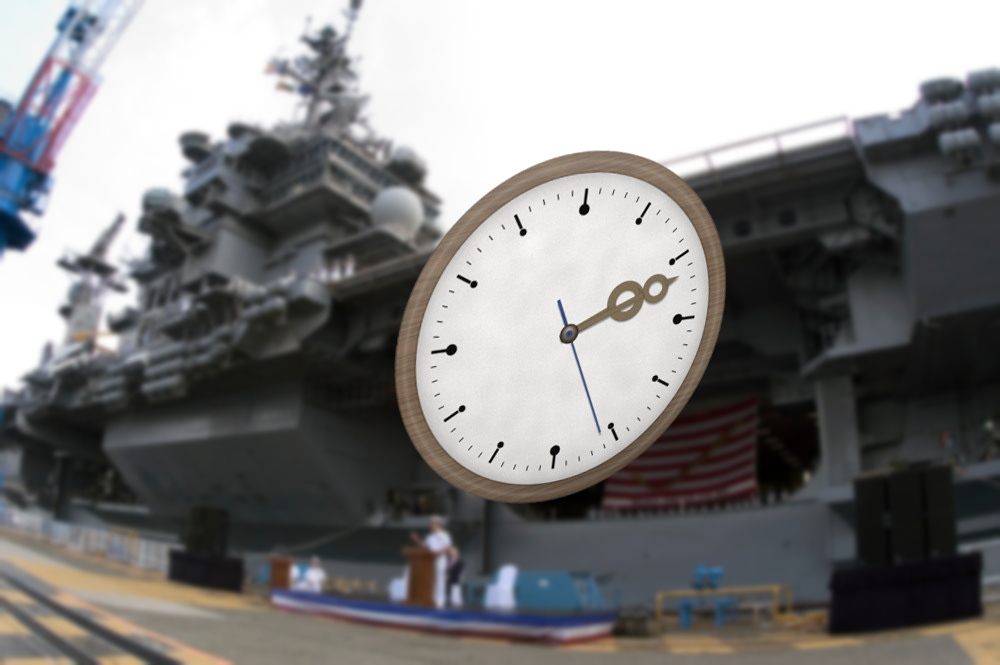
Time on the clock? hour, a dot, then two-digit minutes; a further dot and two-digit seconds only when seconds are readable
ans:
2.11.26
